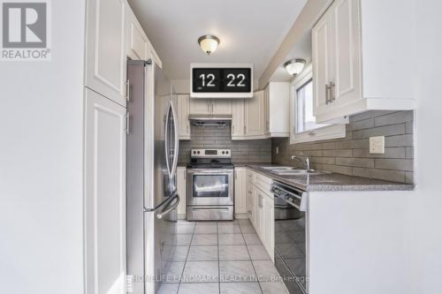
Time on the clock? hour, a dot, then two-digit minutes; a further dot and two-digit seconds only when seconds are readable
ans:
12.22
